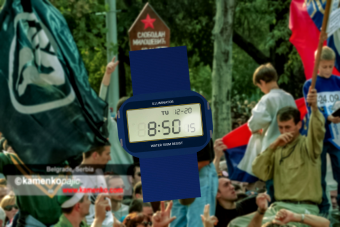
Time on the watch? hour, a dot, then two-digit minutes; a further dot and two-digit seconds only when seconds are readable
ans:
8.50.15
